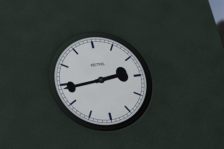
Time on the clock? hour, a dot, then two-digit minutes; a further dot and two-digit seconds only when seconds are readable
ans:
2.44
